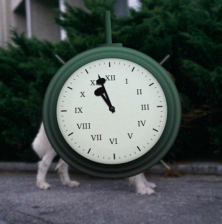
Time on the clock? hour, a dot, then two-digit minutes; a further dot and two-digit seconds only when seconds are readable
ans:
10.57
